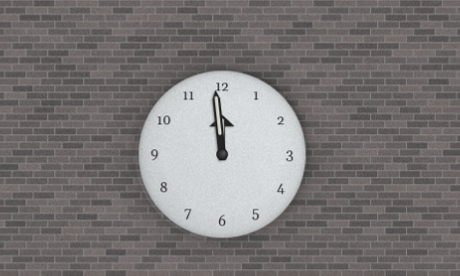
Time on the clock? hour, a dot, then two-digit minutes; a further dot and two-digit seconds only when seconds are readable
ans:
11.59
